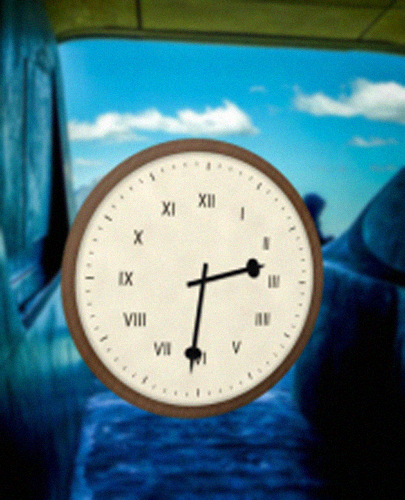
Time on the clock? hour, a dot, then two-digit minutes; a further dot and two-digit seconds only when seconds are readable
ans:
2.31
